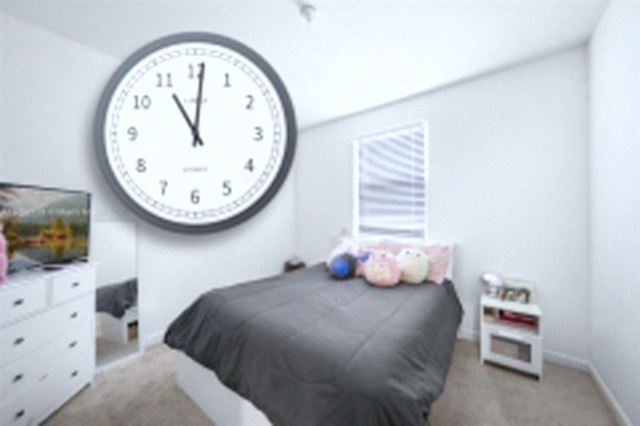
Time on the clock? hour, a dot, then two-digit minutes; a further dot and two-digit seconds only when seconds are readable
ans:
11.01
